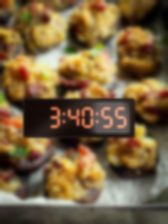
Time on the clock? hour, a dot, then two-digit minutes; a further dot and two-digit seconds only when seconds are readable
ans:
3.40.55
